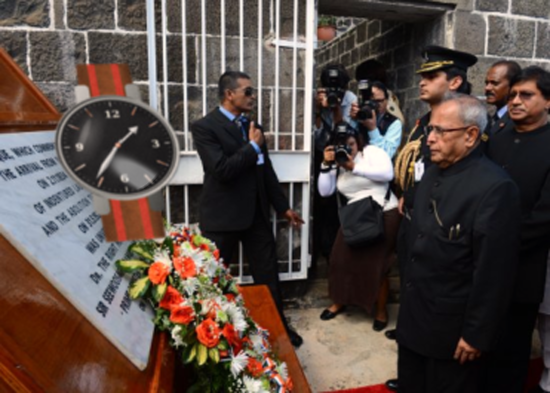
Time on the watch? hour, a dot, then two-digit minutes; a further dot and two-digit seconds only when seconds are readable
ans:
1.36
